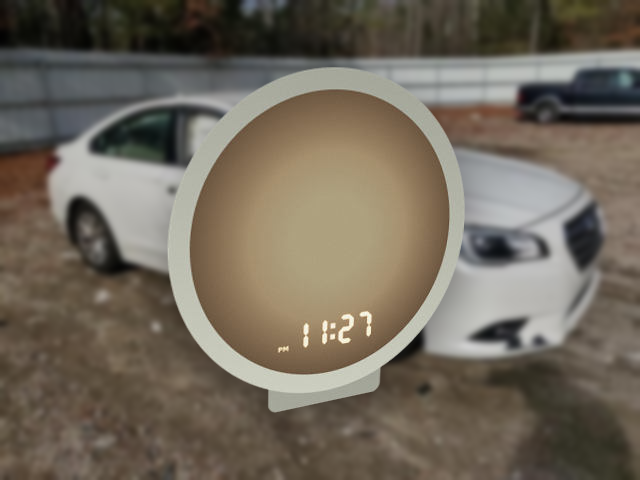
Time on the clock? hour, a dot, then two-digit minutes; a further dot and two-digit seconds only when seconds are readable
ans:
11.27
